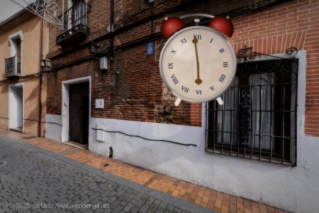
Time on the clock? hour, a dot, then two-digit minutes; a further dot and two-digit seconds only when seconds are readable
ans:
5.59
